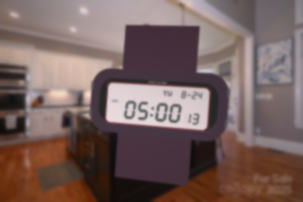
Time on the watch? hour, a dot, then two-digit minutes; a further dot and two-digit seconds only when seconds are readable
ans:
5.00
